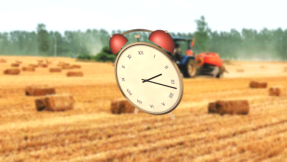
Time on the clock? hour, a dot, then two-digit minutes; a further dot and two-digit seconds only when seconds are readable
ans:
2.17
